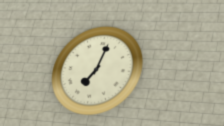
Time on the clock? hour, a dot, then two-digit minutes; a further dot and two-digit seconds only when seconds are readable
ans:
7.02
